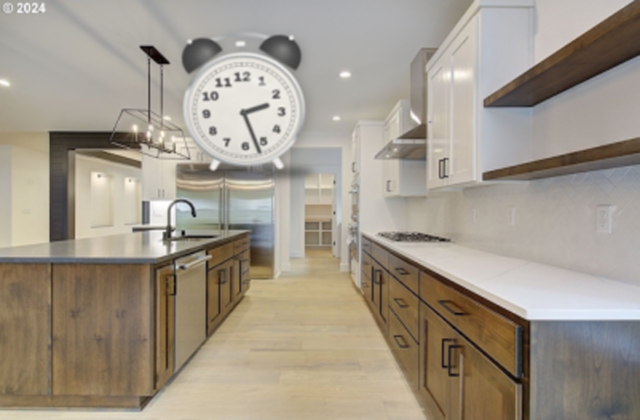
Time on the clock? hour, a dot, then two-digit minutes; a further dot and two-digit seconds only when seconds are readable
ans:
2.27
